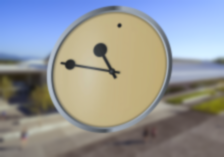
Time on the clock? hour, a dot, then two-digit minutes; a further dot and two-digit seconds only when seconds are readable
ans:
10.46
